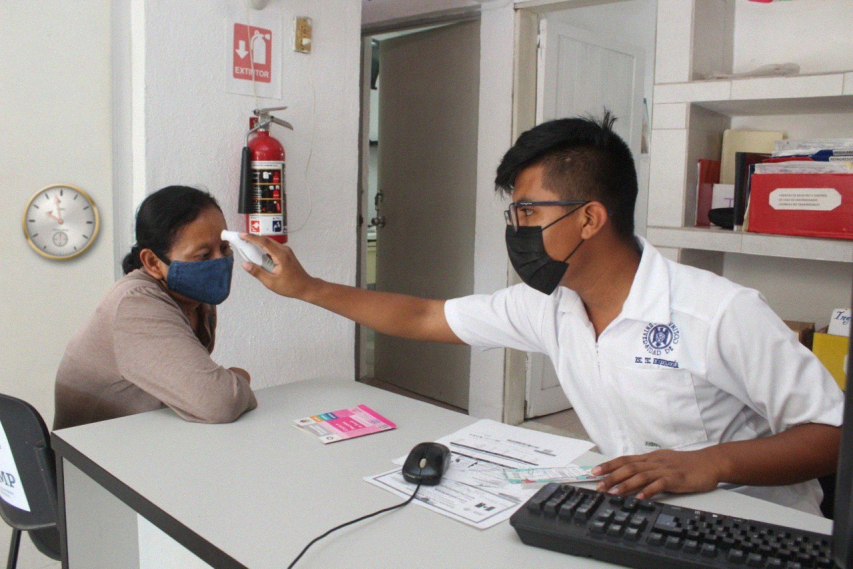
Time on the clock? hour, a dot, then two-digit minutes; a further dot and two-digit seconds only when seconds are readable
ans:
9.58
